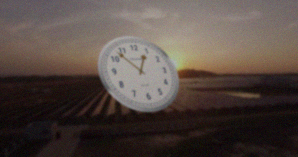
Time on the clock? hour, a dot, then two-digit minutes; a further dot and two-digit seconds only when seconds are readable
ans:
12.53
